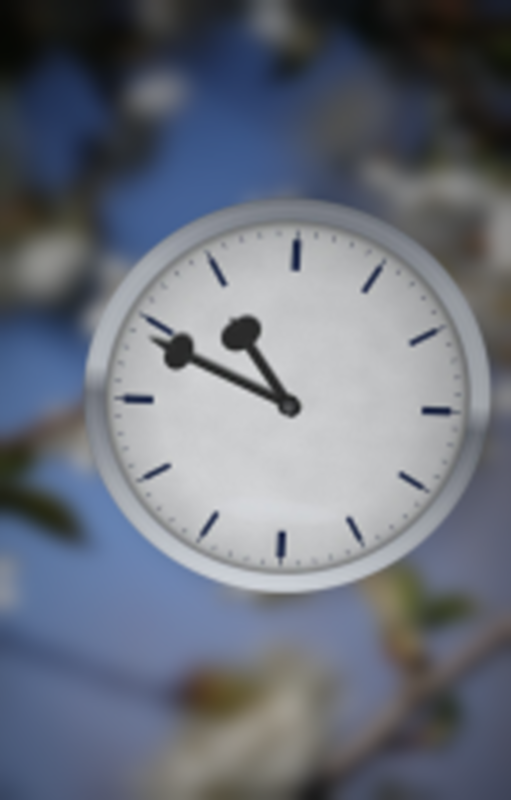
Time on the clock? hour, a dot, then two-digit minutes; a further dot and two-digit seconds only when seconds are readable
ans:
10.49
